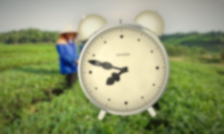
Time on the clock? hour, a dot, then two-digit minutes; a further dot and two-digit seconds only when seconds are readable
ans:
7.48
